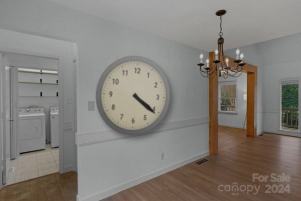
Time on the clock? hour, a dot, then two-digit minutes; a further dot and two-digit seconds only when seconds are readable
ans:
4.21
